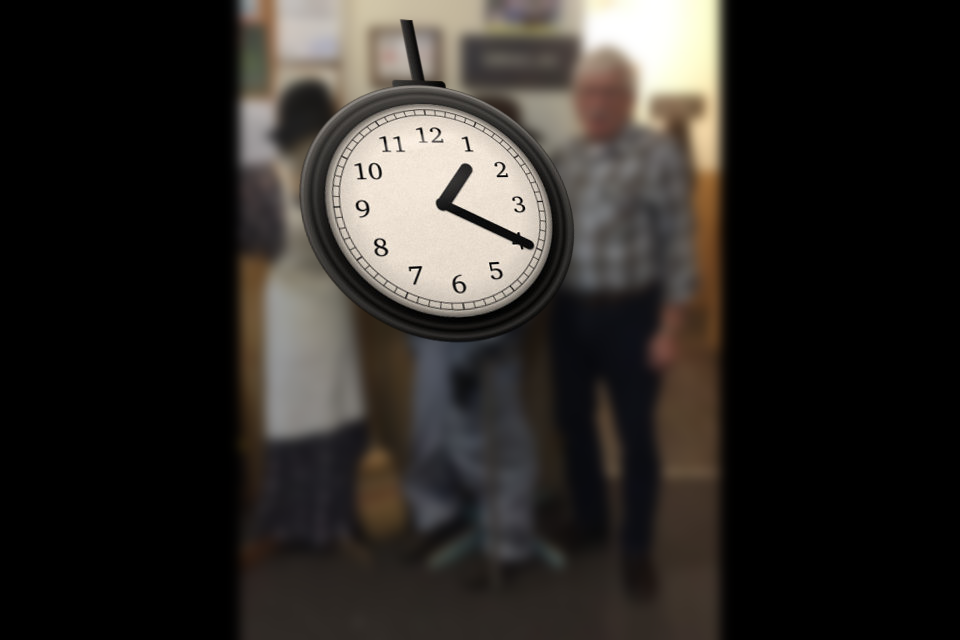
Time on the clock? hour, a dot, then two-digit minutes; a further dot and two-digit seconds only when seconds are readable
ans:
1.20
